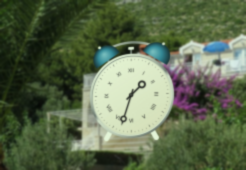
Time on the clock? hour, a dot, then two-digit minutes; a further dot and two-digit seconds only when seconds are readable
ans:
1.33
